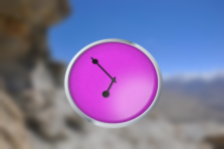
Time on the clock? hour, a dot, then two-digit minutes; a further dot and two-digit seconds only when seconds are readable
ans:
6.53
